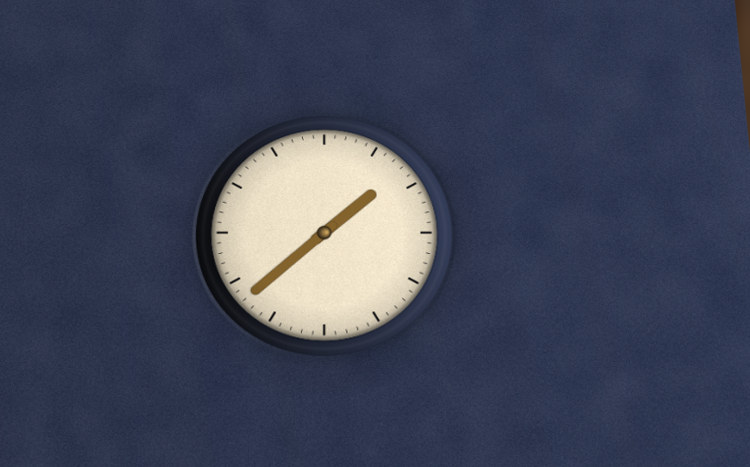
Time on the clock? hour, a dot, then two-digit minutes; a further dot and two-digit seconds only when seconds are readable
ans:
1.38
